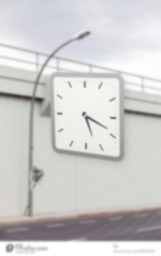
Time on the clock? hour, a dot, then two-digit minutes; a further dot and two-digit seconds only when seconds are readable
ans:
5.19
